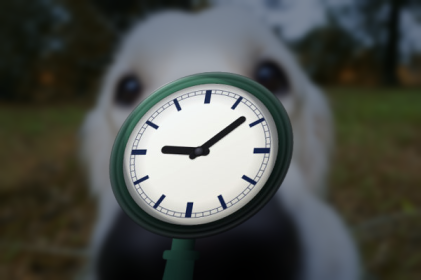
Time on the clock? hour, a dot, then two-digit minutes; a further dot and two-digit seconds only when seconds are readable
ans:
9.08
